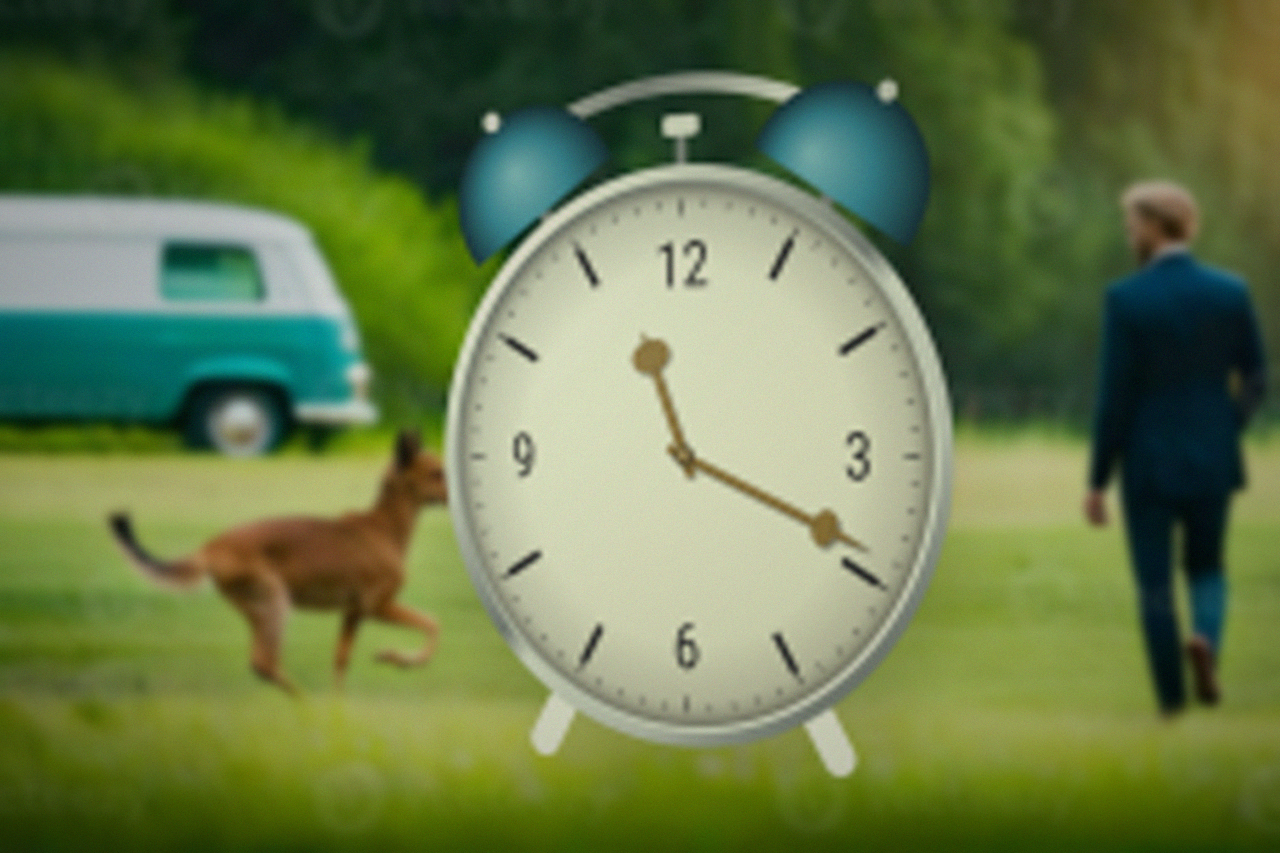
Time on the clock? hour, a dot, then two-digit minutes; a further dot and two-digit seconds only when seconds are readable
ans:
11.19
